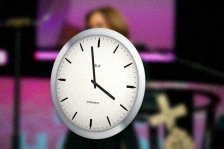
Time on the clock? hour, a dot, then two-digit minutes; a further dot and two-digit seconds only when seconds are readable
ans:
3.58
